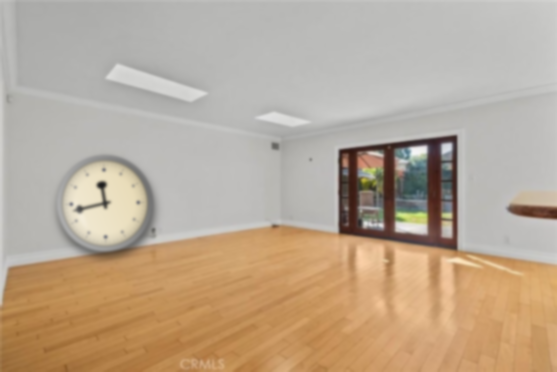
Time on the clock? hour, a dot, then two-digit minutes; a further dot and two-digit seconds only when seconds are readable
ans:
11.43
